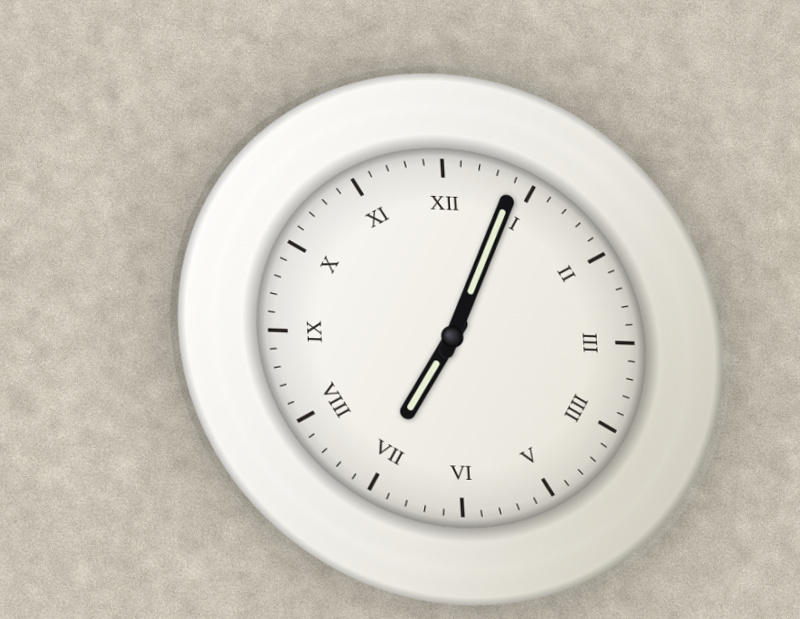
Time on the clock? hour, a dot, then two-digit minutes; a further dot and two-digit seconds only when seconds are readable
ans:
7.04
